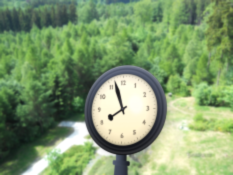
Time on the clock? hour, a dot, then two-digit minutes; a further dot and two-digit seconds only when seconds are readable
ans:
7.57
